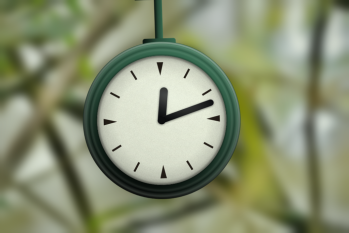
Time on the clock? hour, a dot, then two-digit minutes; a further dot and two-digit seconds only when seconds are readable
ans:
12.12
